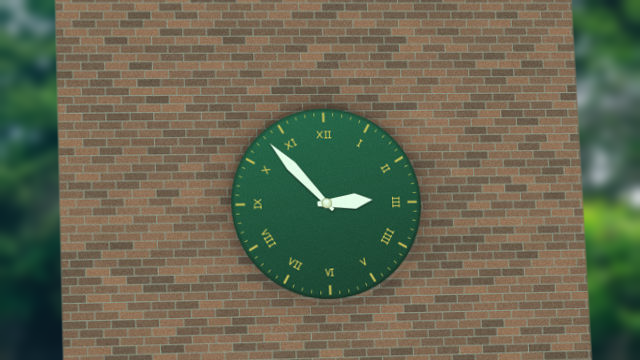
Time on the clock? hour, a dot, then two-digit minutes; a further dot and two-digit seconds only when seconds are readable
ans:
2.53
